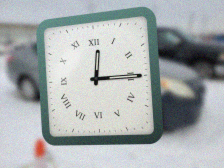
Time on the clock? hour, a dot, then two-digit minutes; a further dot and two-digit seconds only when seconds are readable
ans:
12.15
